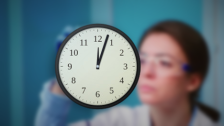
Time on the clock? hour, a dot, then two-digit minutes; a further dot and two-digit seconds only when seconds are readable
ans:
12.03
